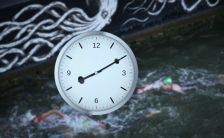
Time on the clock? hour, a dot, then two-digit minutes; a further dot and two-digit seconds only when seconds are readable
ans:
8.10
